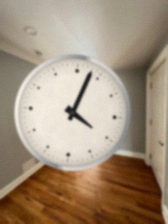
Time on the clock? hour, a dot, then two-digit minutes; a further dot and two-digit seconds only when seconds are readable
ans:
4.03
